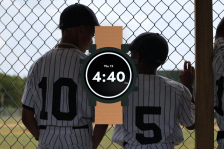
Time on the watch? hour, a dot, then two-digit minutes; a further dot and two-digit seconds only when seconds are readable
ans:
4.40
